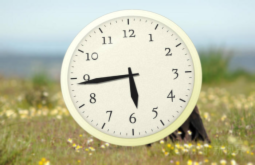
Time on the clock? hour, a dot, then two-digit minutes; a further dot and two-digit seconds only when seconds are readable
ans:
5.44
